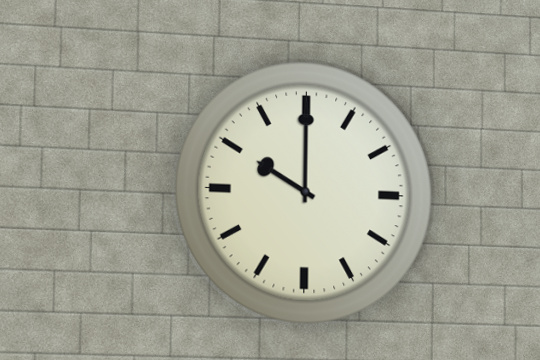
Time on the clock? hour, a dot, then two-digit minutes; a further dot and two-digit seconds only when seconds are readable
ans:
10.00
